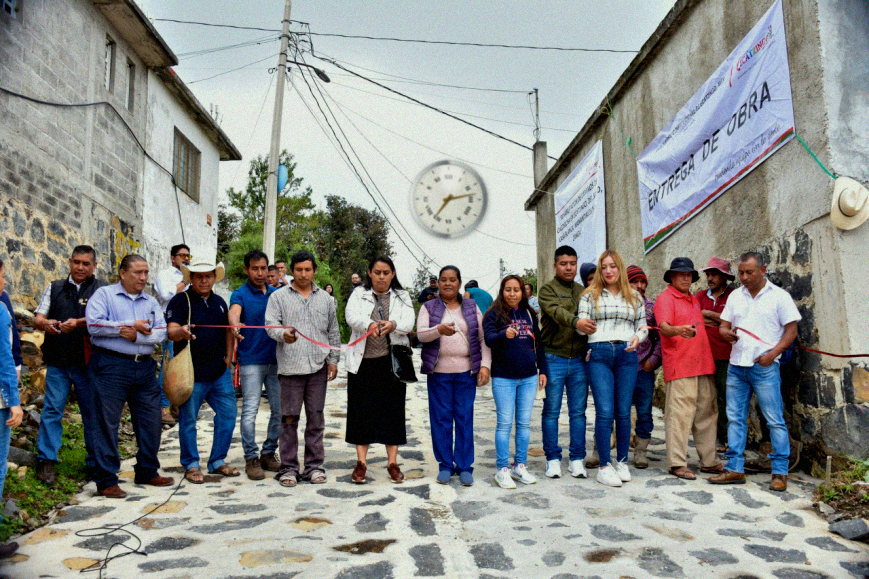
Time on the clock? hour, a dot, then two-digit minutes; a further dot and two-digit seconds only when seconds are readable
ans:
7.13
